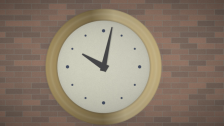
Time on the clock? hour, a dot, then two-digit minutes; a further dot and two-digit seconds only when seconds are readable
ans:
10.02
